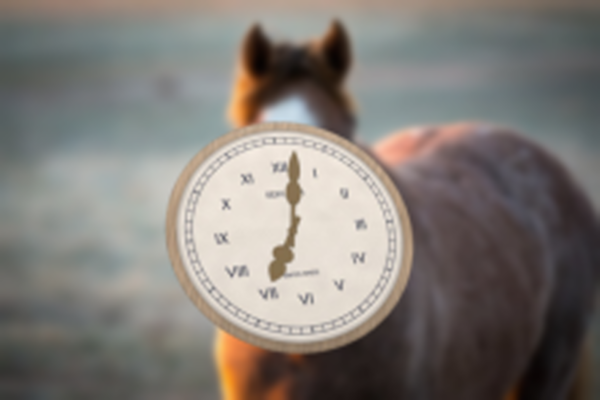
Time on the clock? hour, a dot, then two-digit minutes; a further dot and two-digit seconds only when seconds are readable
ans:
7.02
